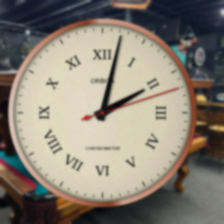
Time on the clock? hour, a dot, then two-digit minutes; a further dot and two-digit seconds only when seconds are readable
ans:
2.02.12
